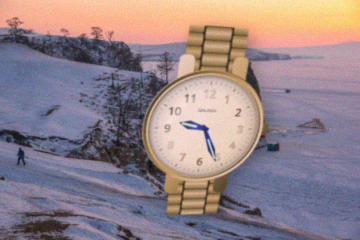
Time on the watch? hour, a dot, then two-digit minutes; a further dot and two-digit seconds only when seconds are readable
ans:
9.26
